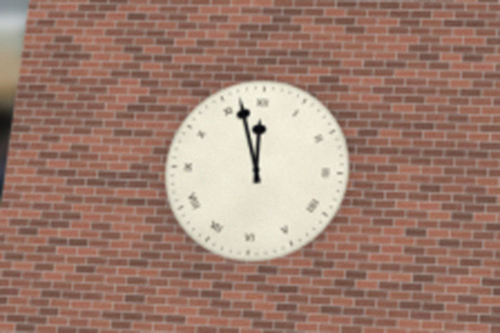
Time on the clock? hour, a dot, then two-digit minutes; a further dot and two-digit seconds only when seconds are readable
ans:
11.57
